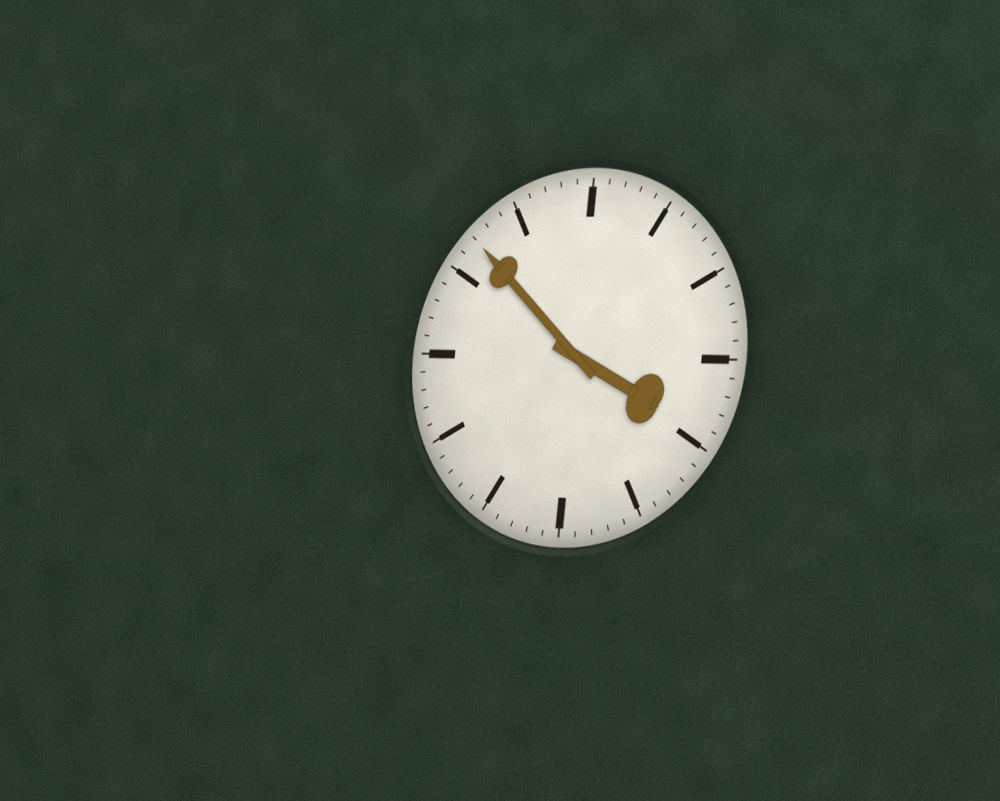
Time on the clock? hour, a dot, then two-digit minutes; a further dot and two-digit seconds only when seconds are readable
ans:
3.52
